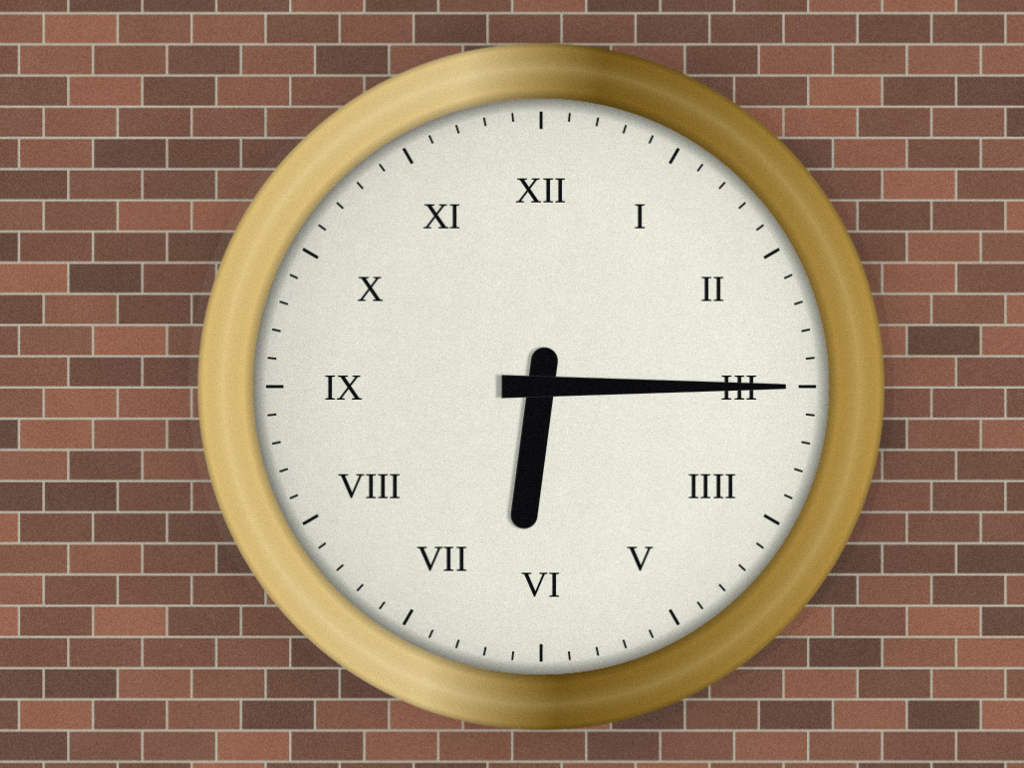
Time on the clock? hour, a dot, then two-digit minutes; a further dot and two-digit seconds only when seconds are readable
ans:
6.15
